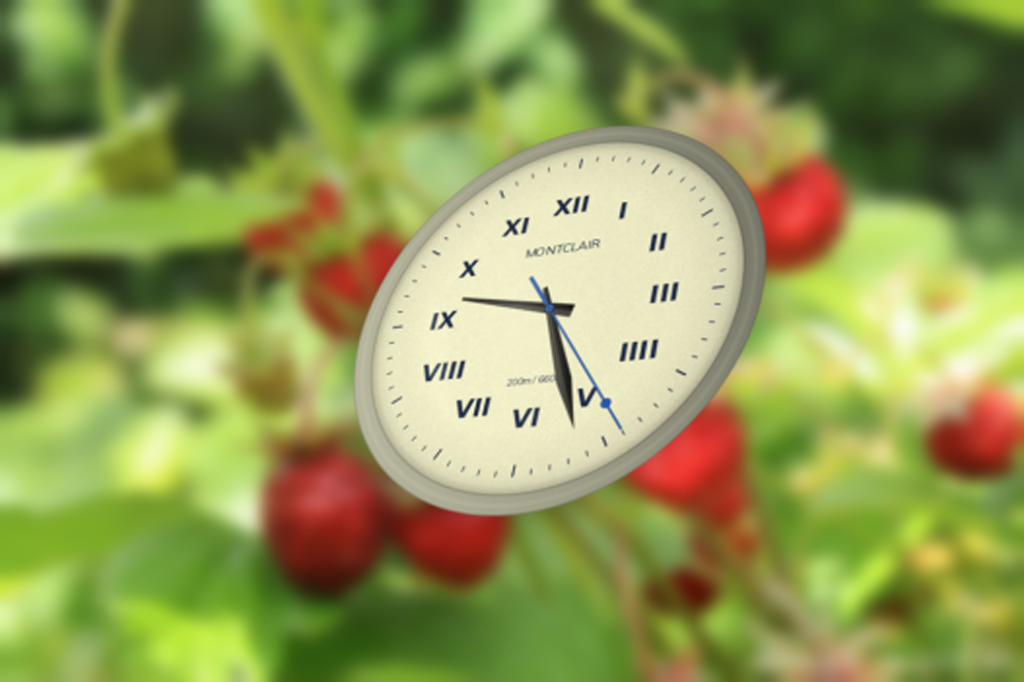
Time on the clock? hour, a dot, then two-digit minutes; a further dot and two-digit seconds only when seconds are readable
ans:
9.26.24
